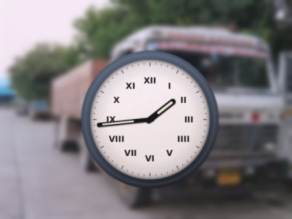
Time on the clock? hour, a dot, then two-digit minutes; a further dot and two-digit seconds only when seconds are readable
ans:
1.44
